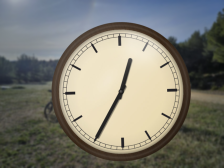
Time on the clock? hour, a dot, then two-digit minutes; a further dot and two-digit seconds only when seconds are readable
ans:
12.35
